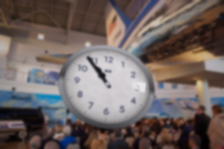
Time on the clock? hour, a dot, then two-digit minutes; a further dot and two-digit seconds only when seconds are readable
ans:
10.54
